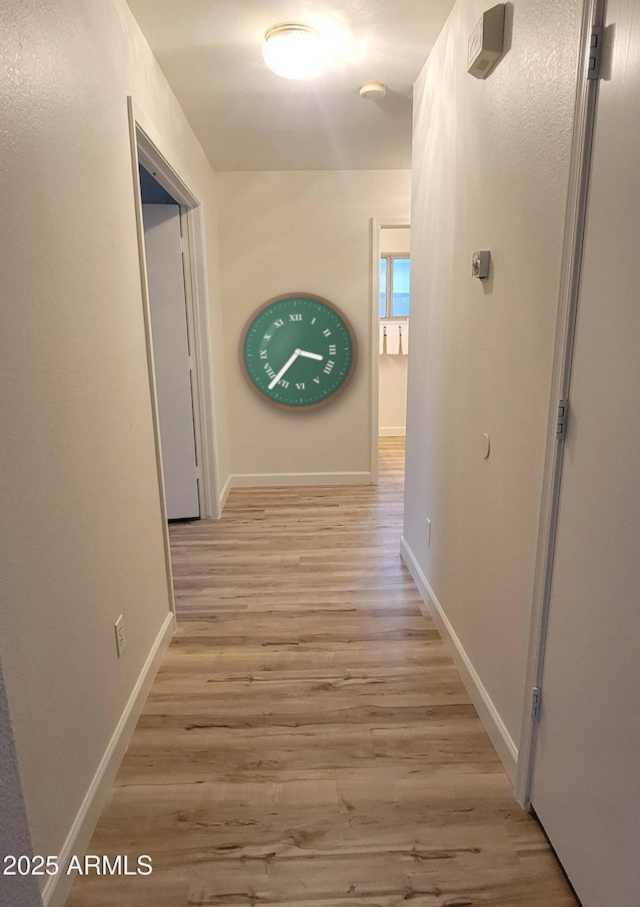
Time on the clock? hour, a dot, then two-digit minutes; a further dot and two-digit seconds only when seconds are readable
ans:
3.37
